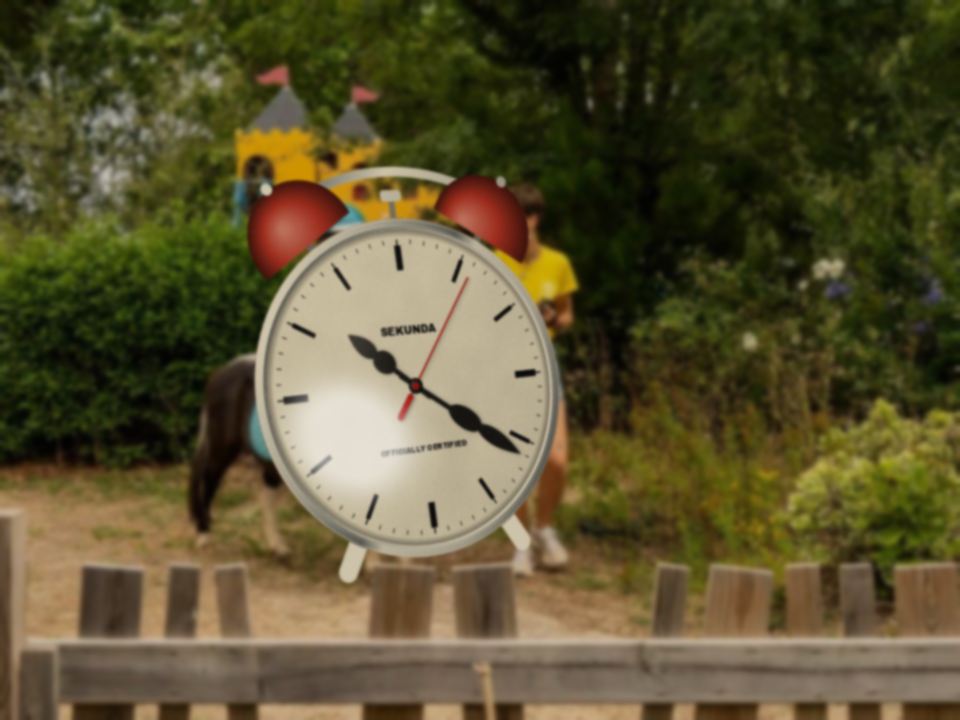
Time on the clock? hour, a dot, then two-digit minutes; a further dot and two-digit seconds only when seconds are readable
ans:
10.21.06
